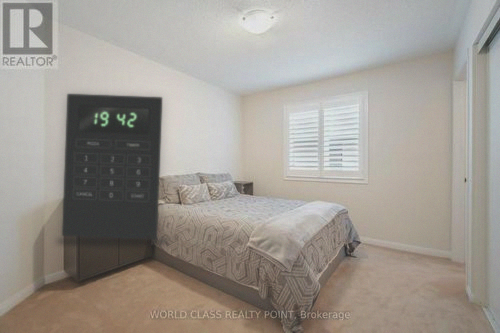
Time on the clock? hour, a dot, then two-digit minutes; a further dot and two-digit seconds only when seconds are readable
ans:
19.42
